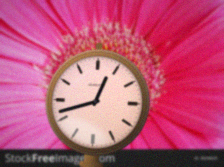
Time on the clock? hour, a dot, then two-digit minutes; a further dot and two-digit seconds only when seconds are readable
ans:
12.42
